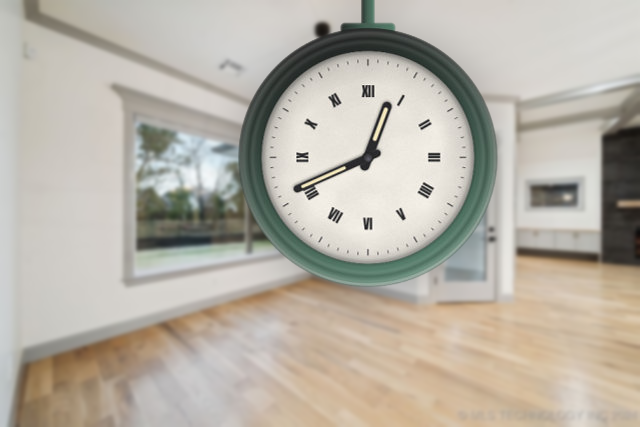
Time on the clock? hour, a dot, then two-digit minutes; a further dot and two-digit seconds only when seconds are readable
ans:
12.41
